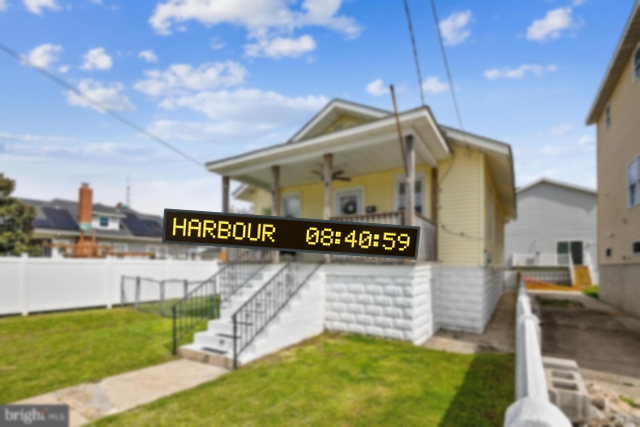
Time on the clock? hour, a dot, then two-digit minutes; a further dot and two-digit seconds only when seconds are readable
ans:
8.40.59
